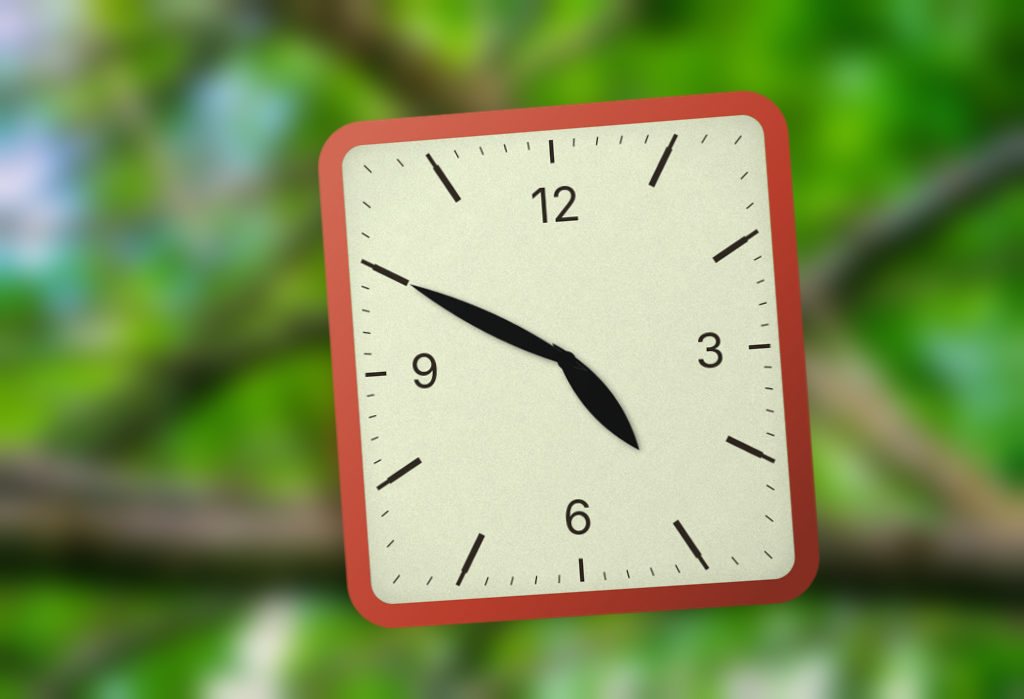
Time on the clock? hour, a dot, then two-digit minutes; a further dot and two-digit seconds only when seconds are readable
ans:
4.50
